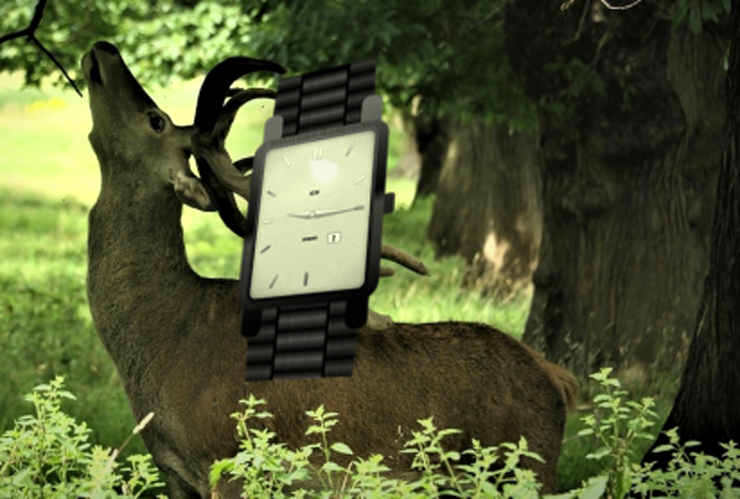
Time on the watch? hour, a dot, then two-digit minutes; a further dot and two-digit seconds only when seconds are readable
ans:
9.15
